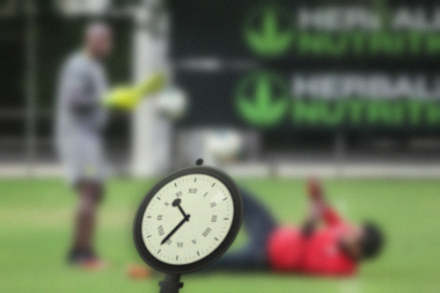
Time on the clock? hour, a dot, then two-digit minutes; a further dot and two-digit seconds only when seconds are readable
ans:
10.36
